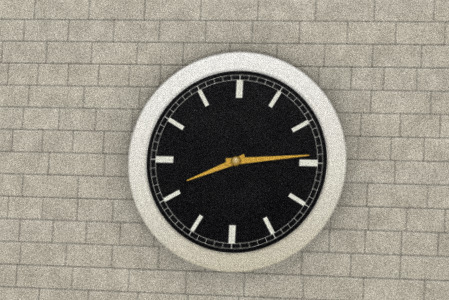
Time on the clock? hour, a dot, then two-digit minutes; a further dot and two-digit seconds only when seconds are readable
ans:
8.14
